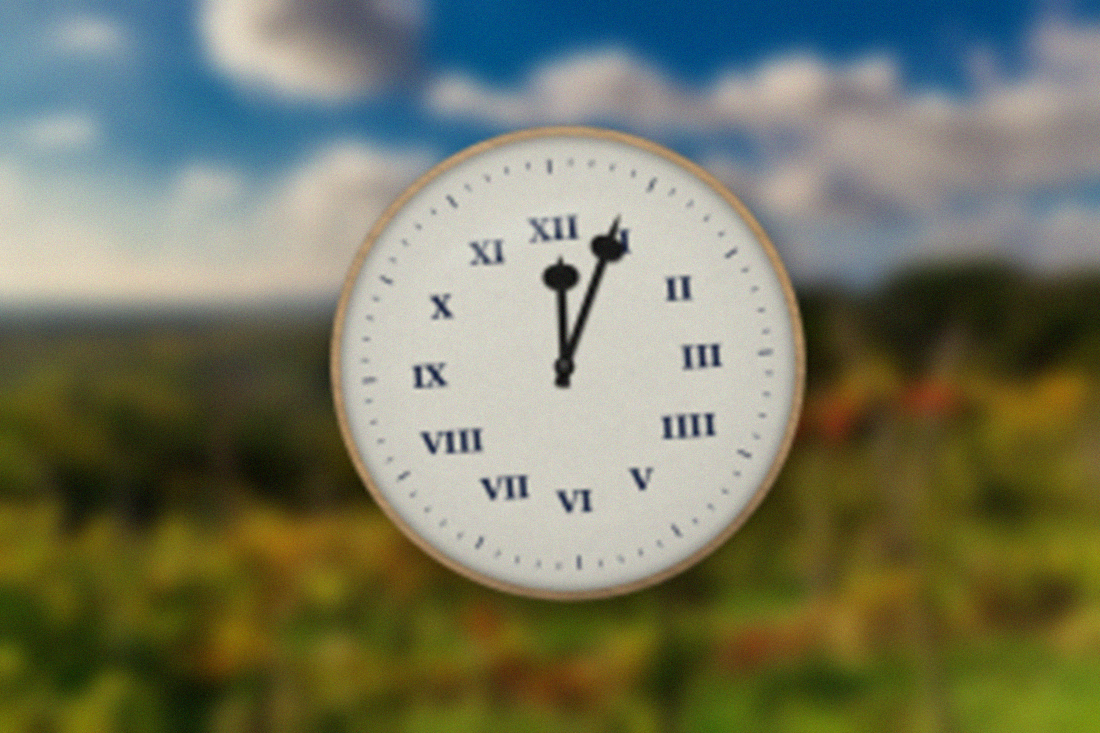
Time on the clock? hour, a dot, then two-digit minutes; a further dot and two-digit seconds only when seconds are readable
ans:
12.04
